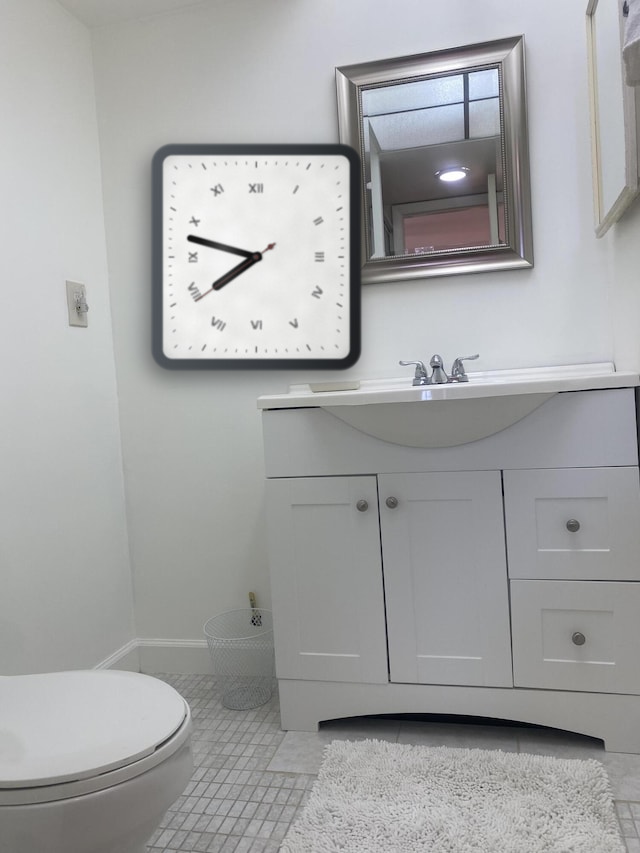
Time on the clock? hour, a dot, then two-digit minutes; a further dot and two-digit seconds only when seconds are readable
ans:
7.47.39
